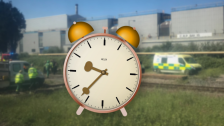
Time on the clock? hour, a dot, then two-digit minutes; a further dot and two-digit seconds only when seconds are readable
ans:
9.37
